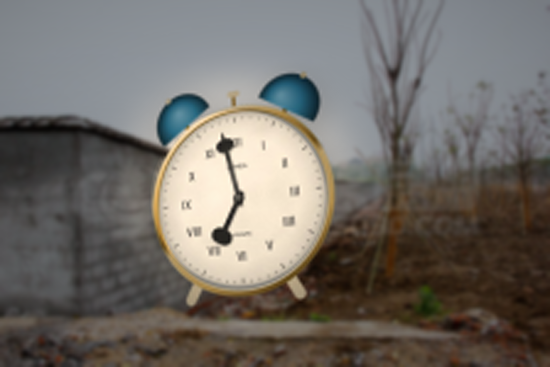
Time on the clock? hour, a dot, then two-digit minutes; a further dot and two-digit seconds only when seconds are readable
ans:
6.58
